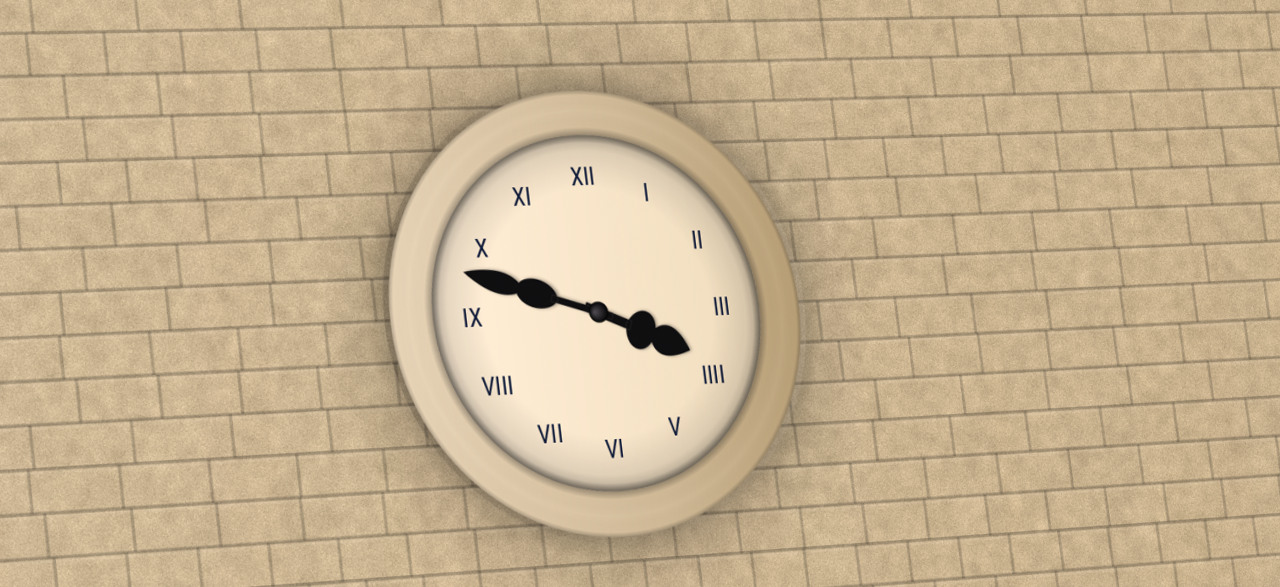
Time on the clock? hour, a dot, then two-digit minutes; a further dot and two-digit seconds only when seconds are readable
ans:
3.48
